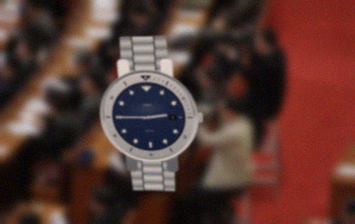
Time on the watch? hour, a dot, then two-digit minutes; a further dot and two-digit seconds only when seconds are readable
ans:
2.45
